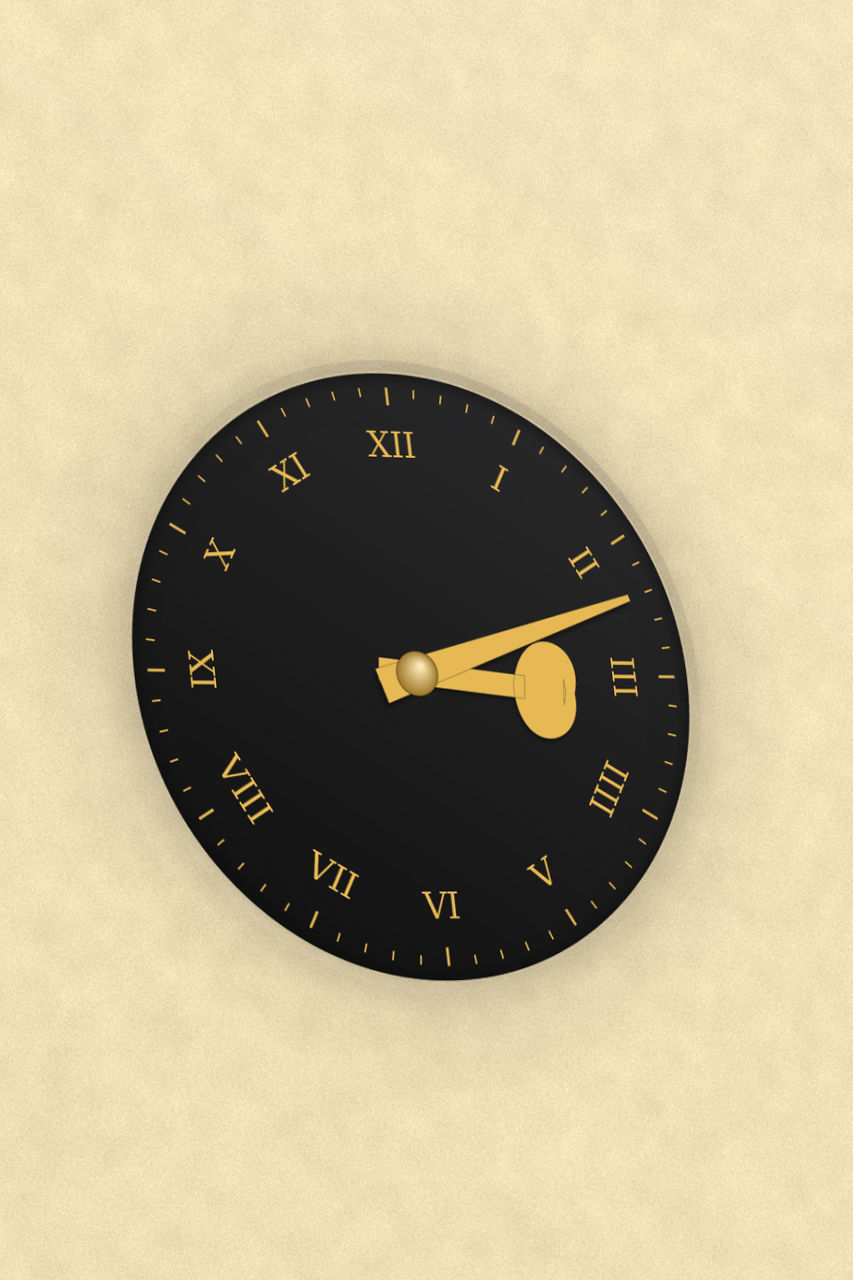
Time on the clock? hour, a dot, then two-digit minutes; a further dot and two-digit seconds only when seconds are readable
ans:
3.12
